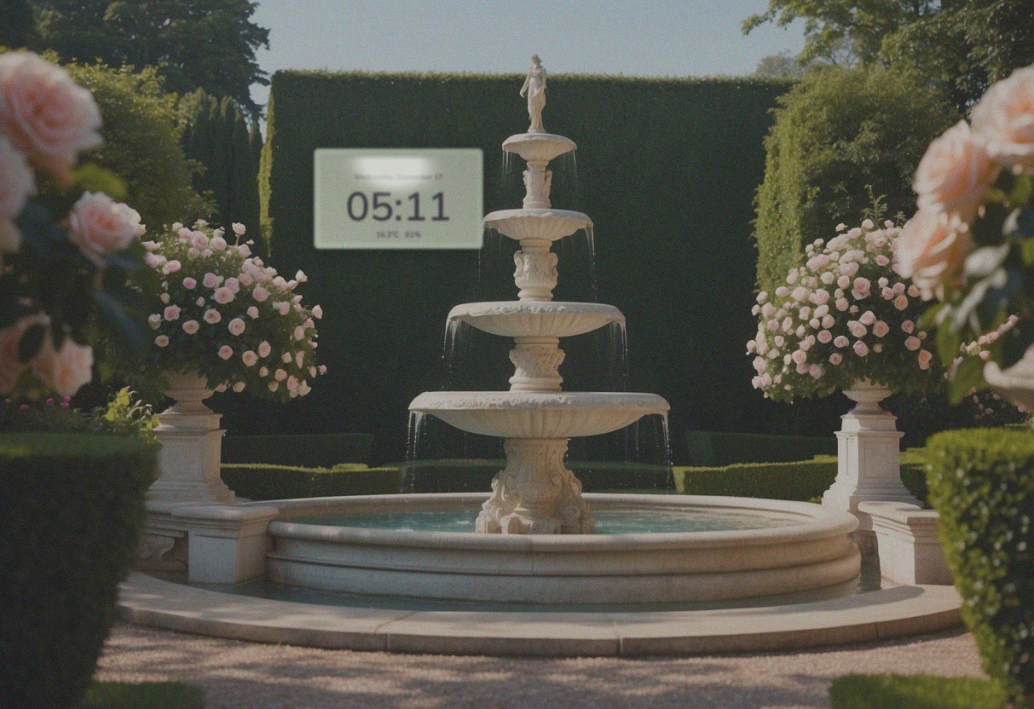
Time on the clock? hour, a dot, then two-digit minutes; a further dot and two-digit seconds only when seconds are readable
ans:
5.11
